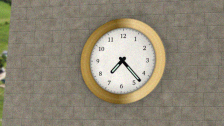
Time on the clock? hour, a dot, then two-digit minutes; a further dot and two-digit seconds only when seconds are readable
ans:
7.23
